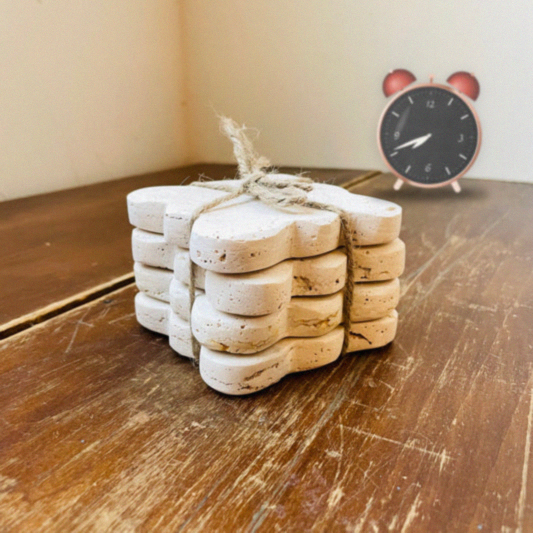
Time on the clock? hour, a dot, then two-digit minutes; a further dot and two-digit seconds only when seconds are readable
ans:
7.41
